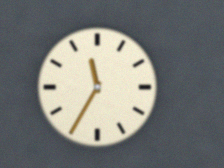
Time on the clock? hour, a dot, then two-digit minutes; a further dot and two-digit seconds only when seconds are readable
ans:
11.35
